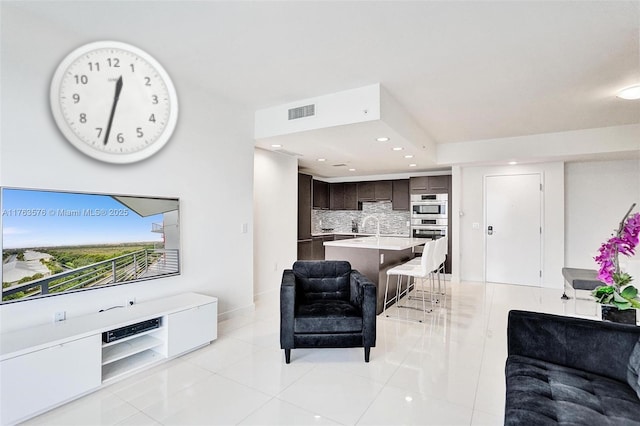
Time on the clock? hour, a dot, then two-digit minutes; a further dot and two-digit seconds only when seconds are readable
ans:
12.33
